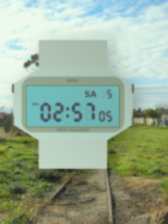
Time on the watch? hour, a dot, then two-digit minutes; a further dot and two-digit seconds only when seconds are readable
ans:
2.57.05
